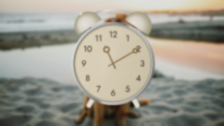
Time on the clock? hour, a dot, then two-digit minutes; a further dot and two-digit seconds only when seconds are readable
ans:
11.10
